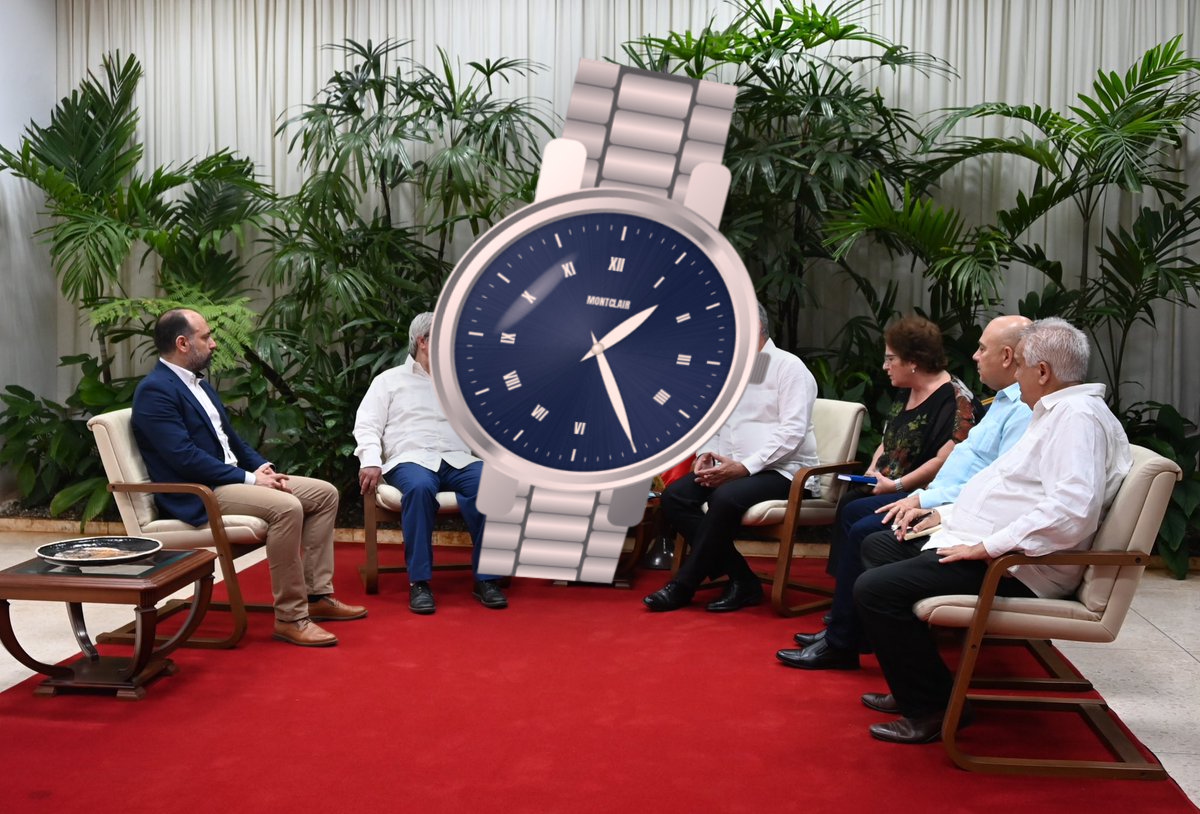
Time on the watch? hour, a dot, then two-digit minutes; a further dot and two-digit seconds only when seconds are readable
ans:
1.25
